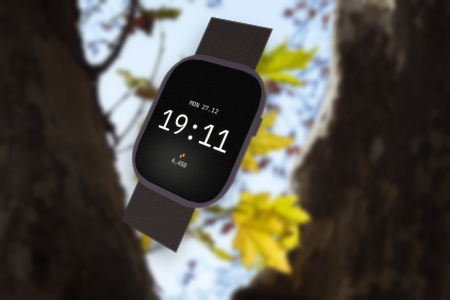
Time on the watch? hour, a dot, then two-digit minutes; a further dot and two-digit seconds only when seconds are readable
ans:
19.11
